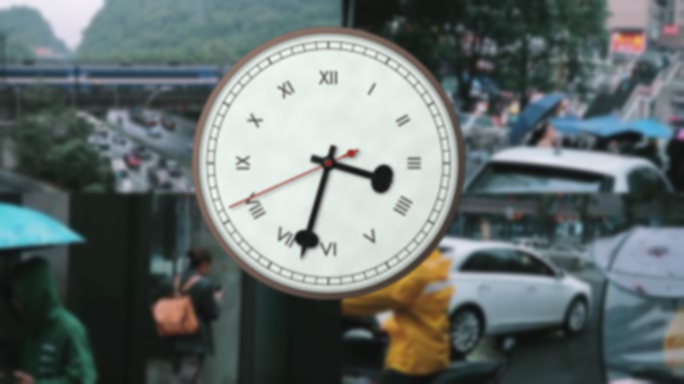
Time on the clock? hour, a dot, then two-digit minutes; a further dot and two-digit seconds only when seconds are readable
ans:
3.32.41
